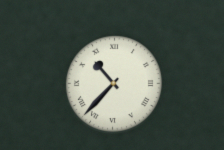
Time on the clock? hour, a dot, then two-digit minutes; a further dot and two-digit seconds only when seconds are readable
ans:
10.37
